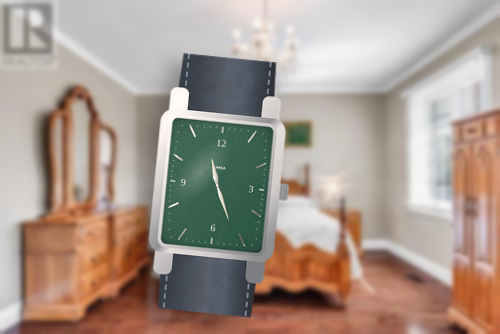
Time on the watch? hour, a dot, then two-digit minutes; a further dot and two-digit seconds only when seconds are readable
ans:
11.26
